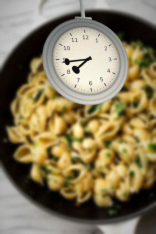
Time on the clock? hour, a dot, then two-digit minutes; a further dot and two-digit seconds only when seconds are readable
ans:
7.44
